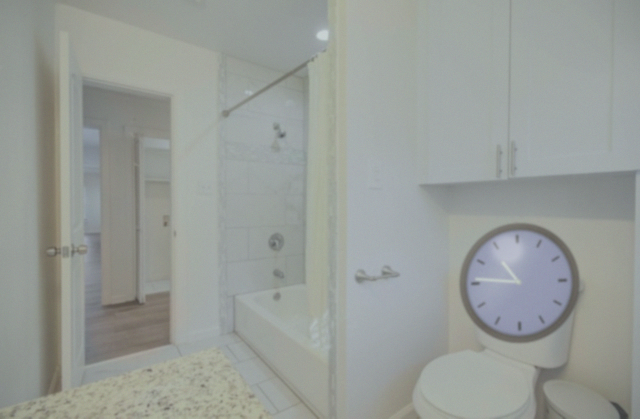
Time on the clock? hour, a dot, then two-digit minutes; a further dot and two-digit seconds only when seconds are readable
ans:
10.46
